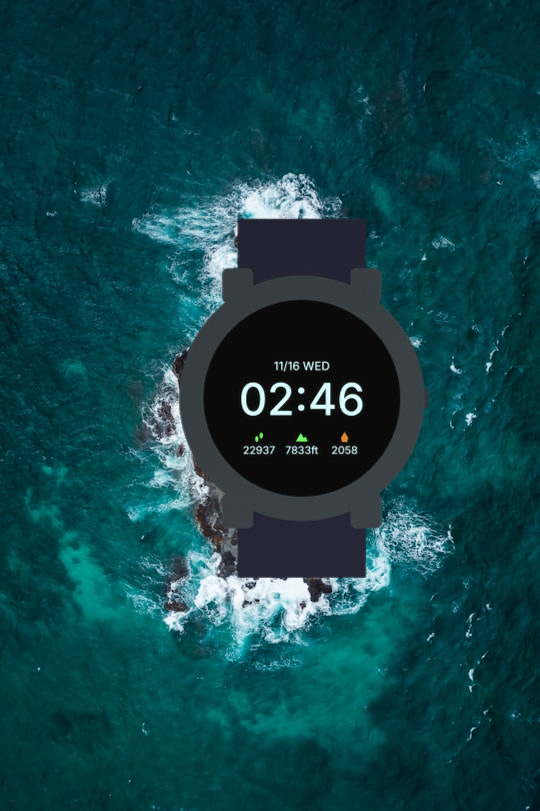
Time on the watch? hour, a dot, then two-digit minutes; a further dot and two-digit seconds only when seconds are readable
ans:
2.46
